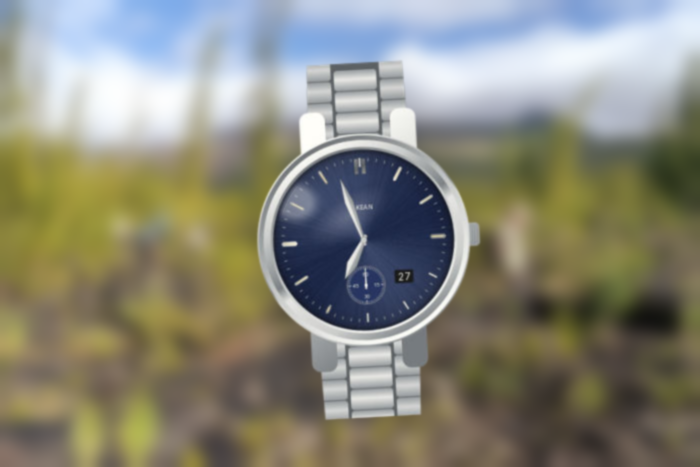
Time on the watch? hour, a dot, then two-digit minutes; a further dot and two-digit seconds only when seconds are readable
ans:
6.57
